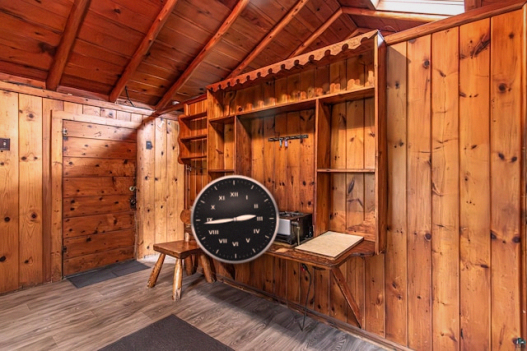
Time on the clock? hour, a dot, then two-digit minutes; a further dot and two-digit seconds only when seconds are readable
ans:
2.44
